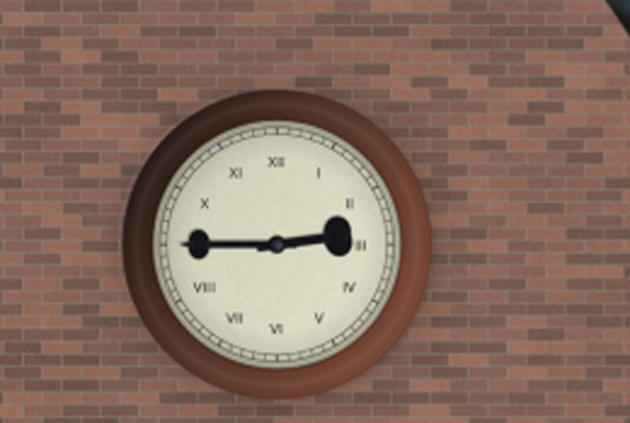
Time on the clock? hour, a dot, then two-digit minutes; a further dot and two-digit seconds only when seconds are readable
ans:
2.45
